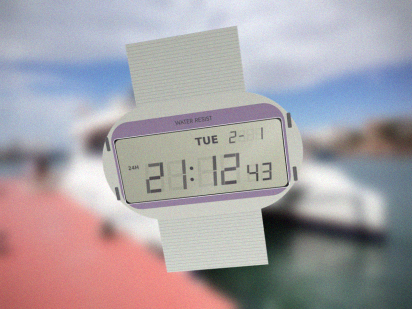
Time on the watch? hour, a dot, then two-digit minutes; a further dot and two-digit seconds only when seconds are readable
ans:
21.12.43
